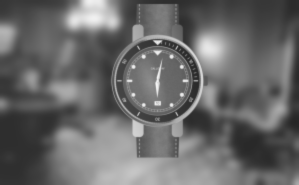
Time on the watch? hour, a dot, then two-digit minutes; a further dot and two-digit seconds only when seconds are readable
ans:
6.02
